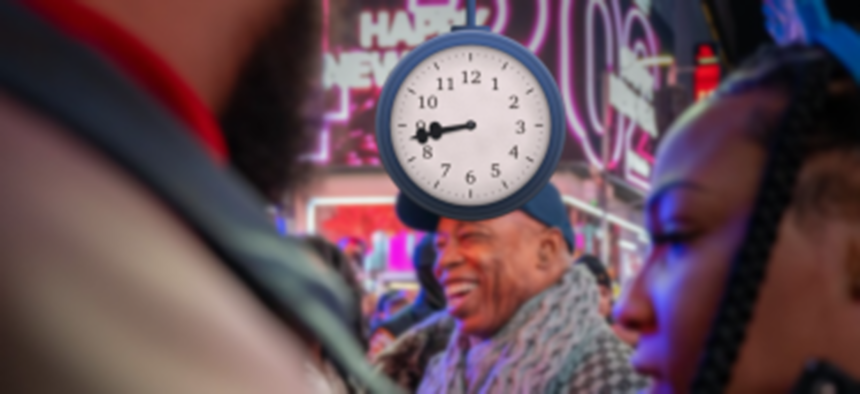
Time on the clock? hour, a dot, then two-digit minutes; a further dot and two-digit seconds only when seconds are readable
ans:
8.43
